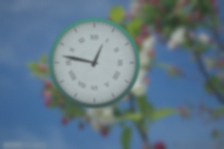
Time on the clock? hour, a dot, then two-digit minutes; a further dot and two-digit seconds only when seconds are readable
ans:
12.47
